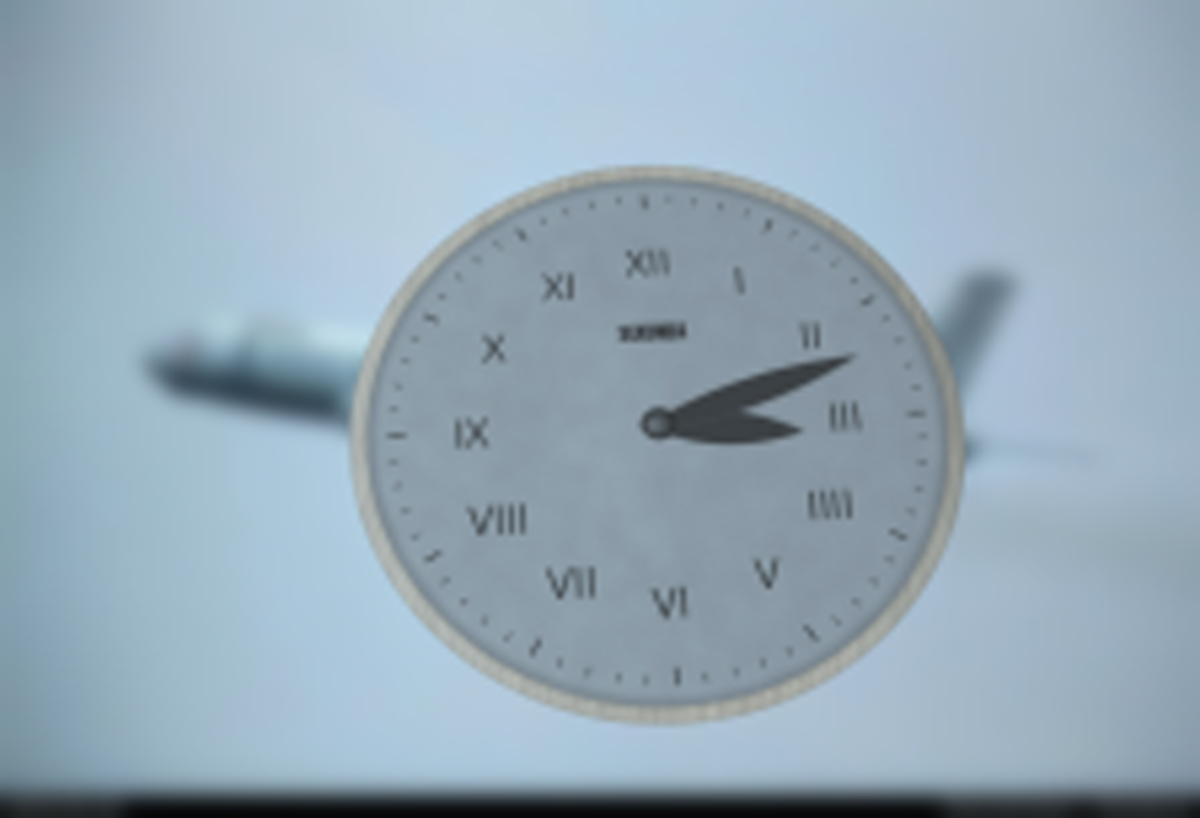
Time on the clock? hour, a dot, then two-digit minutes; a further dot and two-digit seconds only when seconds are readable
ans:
3.12
